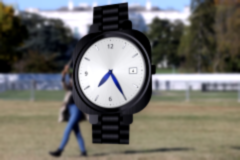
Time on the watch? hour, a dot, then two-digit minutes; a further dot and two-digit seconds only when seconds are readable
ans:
7.25
